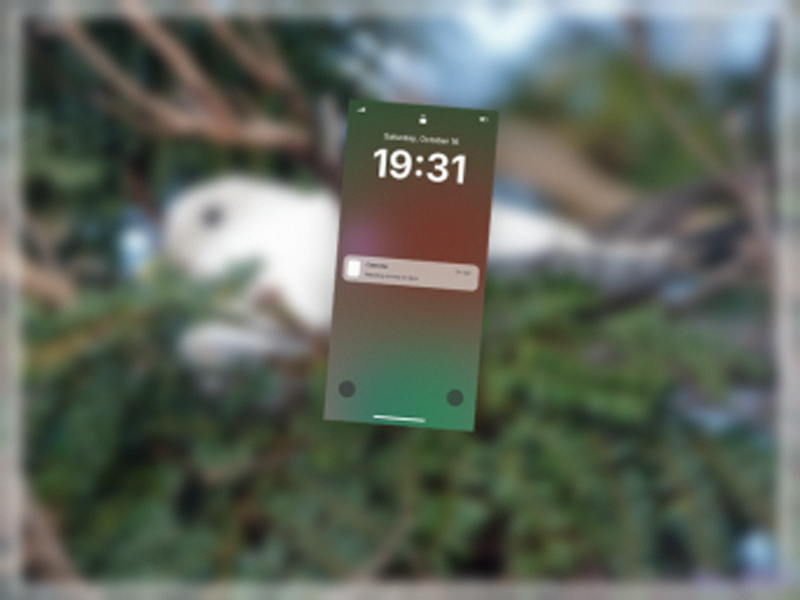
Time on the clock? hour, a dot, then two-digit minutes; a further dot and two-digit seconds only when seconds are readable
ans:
19.31
